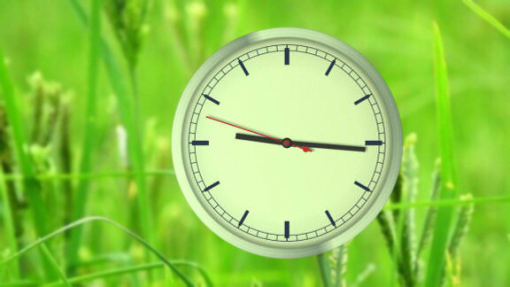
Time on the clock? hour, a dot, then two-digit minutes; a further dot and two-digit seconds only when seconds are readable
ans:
9.15.48
